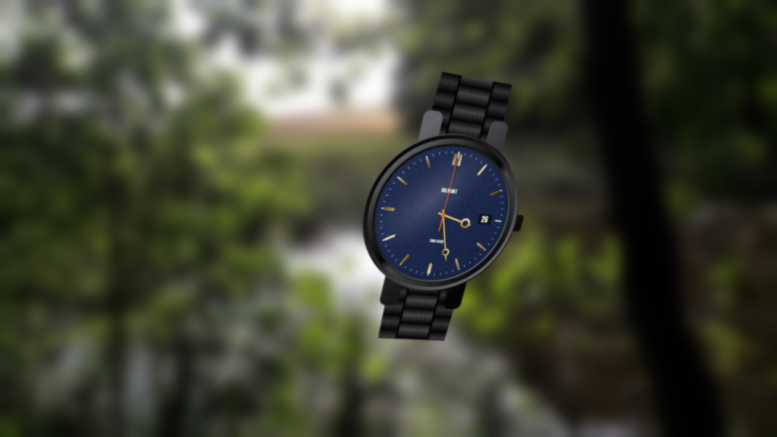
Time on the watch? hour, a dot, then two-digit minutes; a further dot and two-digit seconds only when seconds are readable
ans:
3.27.00
